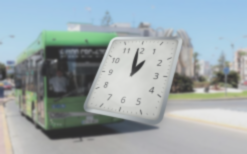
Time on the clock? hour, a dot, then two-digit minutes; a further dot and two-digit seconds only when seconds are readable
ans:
12.59
